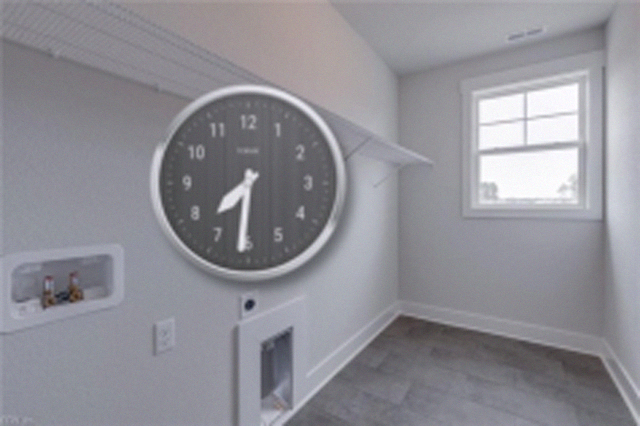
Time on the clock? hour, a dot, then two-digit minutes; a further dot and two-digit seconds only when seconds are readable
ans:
7.31
